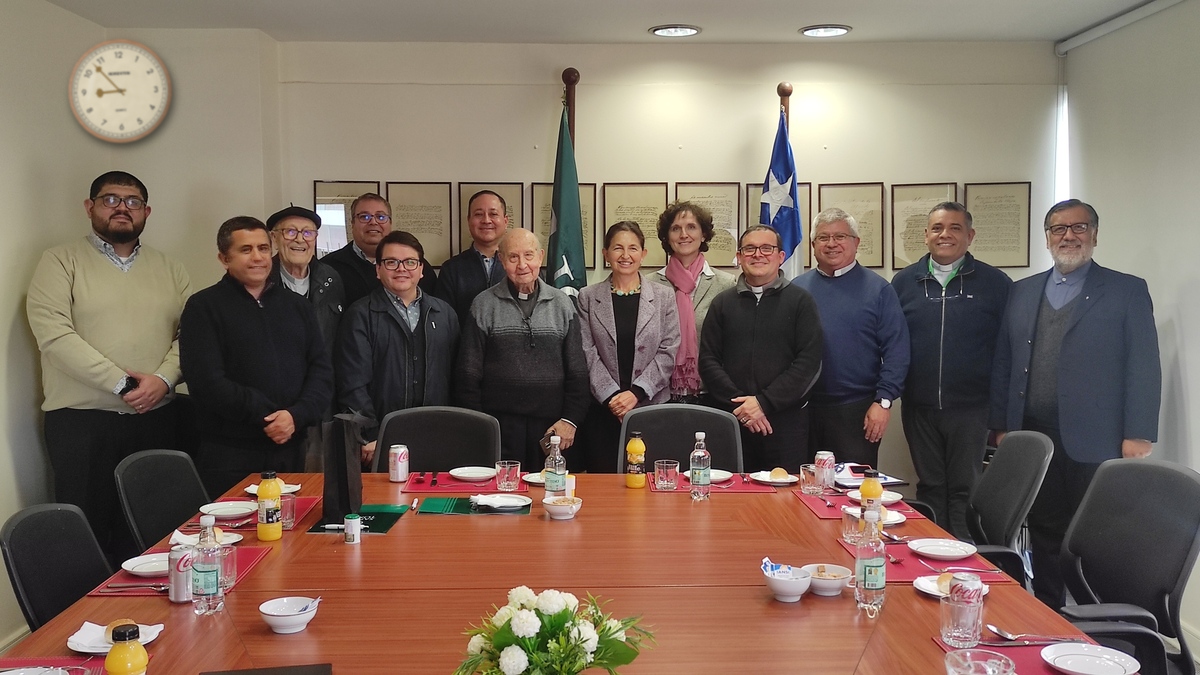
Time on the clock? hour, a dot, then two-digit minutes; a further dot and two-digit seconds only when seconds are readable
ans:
8.53
